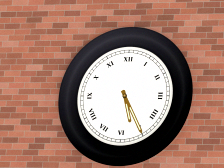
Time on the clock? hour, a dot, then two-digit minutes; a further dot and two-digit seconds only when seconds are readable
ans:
5.25
